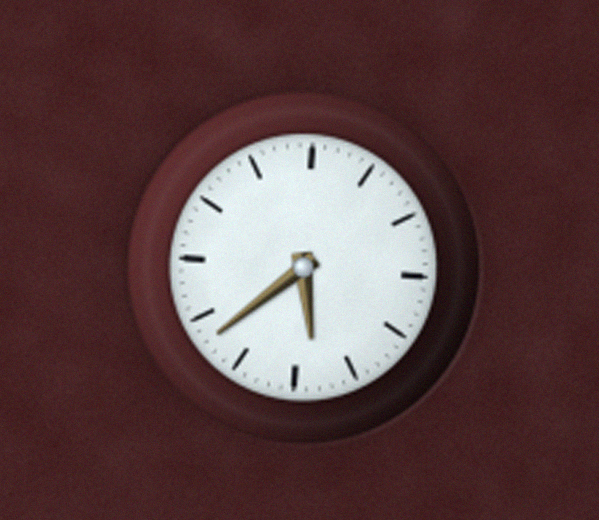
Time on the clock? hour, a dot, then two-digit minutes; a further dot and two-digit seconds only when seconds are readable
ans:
5.38
